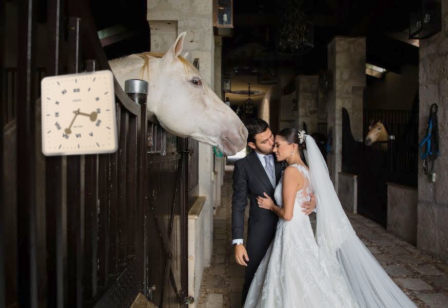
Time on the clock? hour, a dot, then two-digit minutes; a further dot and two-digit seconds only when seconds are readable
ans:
3.35
